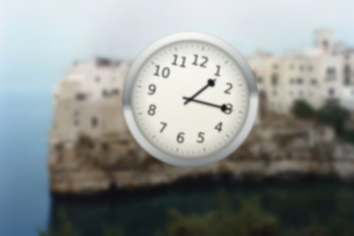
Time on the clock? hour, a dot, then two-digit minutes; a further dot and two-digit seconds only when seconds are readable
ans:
1.15
